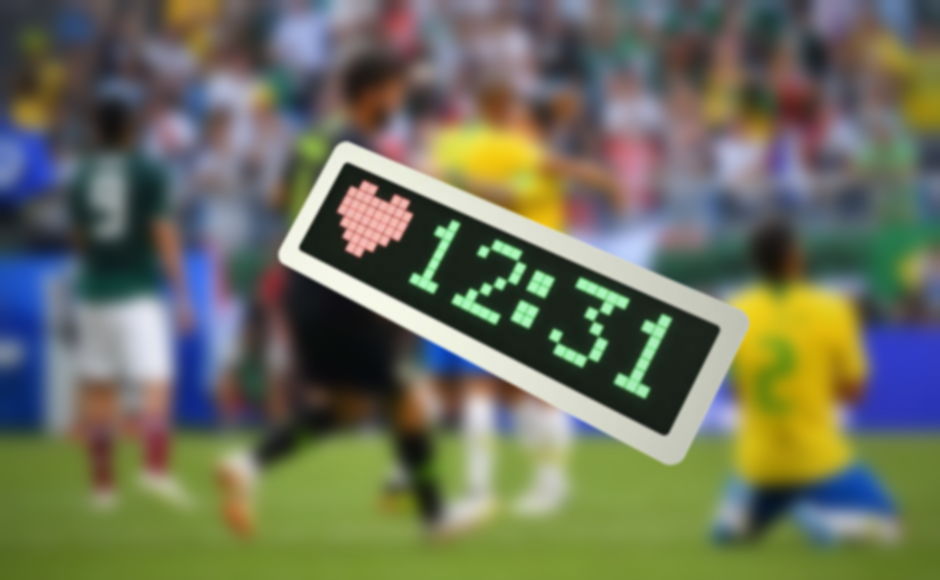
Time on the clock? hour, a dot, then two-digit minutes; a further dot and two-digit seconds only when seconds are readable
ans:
12.31
